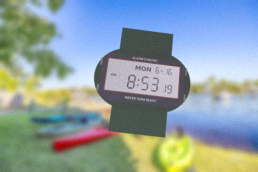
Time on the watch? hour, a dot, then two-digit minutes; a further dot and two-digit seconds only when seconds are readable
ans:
8.53.19
